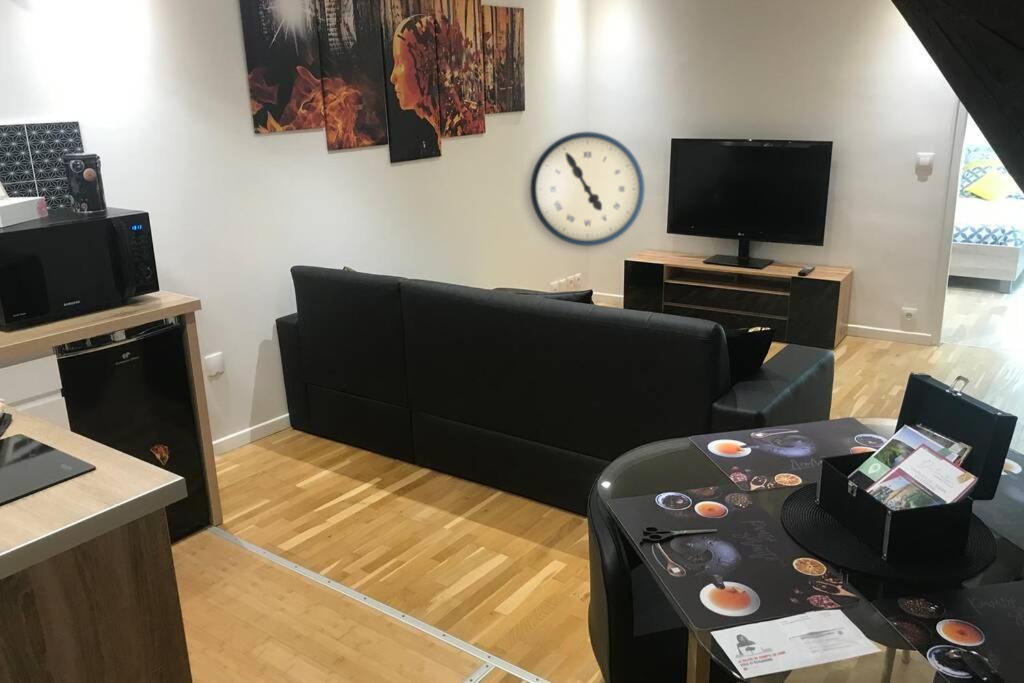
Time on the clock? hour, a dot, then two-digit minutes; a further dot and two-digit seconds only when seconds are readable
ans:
4.55
